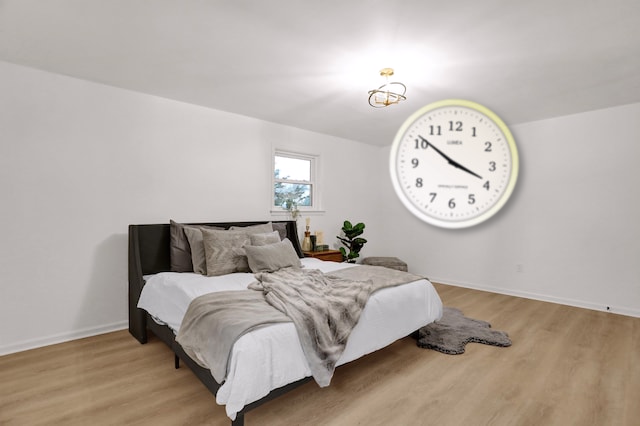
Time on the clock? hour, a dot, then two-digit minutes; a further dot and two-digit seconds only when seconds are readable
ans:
3.51
